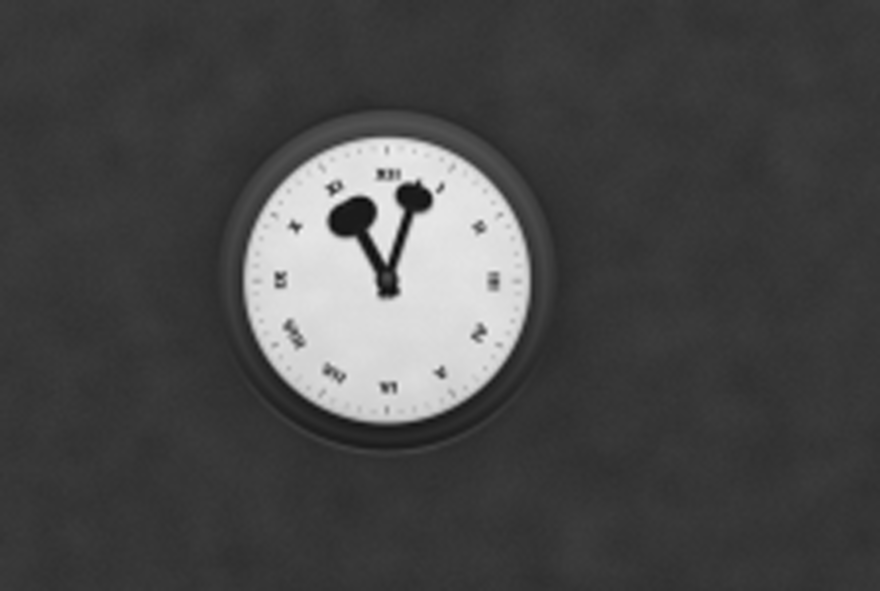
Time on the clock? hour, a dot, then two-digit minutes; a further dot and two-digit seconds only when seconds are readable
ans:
11.03
